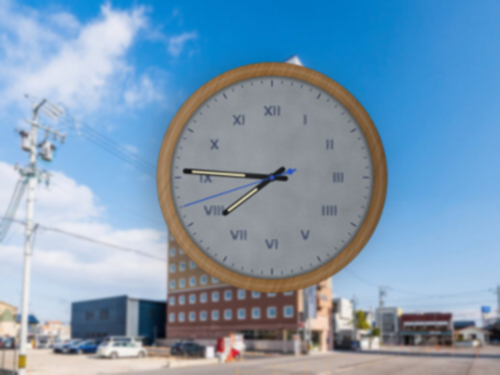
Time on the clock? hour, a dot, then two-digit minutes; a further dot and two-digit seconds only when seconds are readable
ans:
7.45.42
